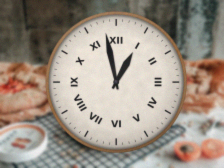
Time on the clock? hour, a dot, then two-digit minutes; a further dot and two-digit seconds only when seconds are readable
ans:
12.58
